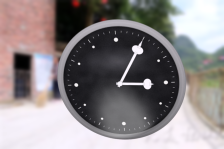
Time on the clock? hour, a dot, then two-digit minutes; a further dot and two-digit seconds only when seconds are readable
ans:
3.05
